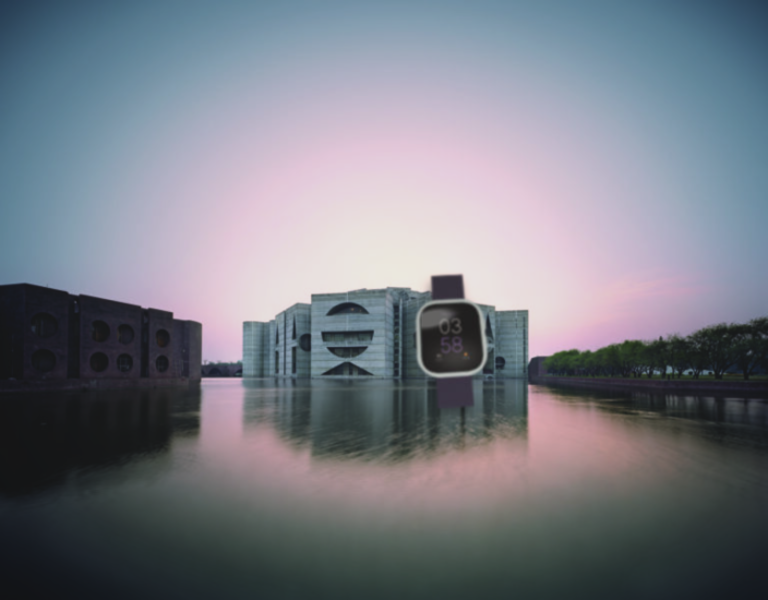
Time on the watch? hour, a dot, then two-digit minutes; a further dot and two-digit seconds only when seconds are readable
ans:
3.58
